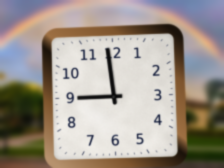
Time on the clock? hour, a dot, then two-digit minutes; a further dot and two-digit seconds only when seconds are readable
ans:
8.59
